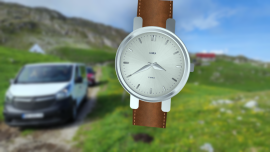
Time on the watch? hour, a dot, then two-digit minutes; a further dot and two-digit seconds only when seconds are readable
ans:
3.40
